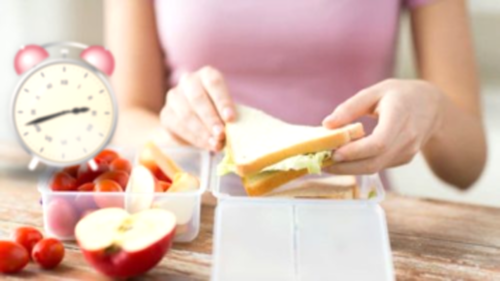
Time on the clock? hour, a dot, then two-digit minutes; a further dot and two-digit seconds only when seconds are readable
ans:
2.42
